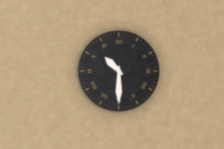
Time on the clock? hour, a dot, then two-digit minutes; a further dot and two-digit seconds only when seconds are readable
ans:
10.30
